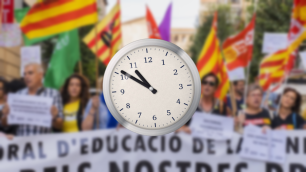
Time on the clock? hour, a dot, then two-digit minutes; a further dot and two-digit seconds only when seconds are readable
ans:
10.51
